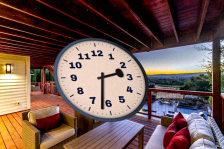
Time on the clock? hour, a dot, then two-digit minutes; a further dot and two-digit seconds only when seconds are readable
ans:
2.32
